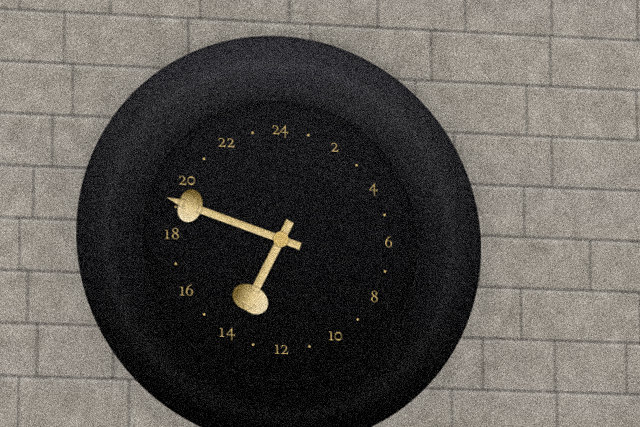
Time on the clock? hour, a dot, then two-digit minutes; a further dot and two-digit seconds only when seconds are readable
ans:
13.48
